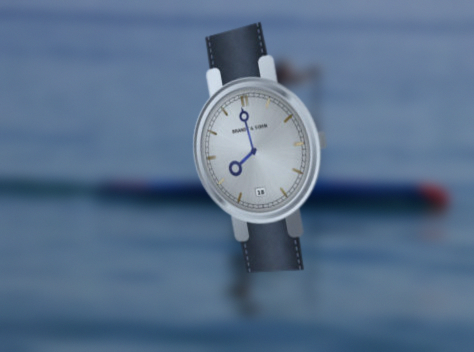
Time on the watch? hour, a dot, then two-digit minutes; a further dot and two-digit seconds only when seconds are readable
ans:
7.59
